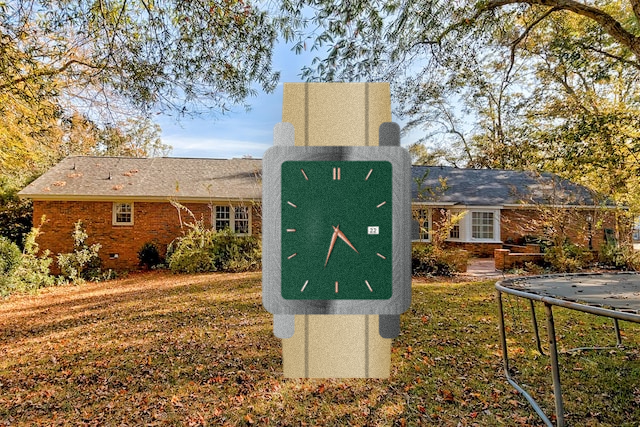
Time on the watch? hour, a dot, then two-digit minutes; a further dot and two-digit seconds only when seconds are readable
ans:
4.33
